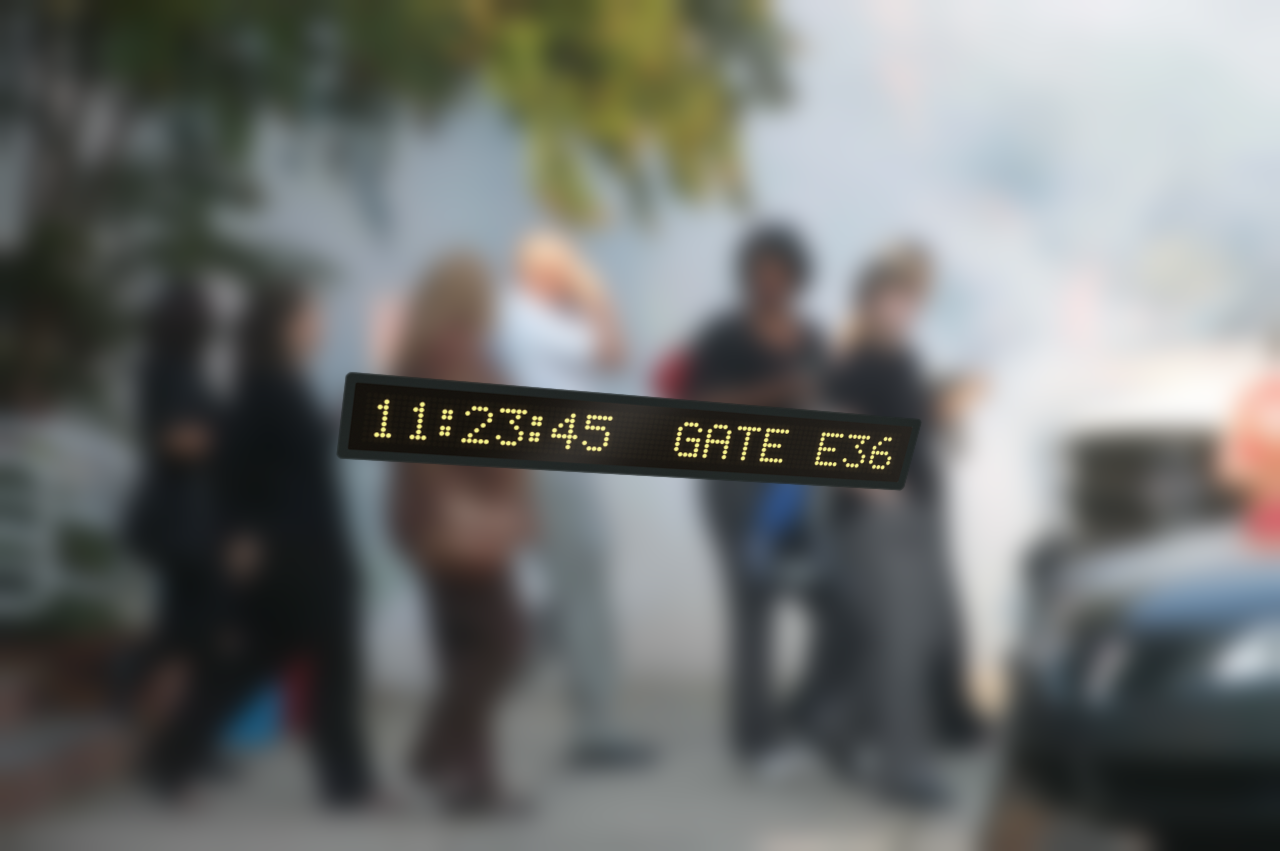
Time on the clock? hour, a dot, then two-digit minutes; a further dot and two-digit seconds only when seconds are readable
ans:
11.23.45
